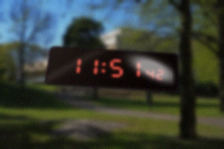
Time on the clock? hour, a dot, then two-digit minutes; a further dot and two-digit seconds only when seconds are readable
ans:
11.51
